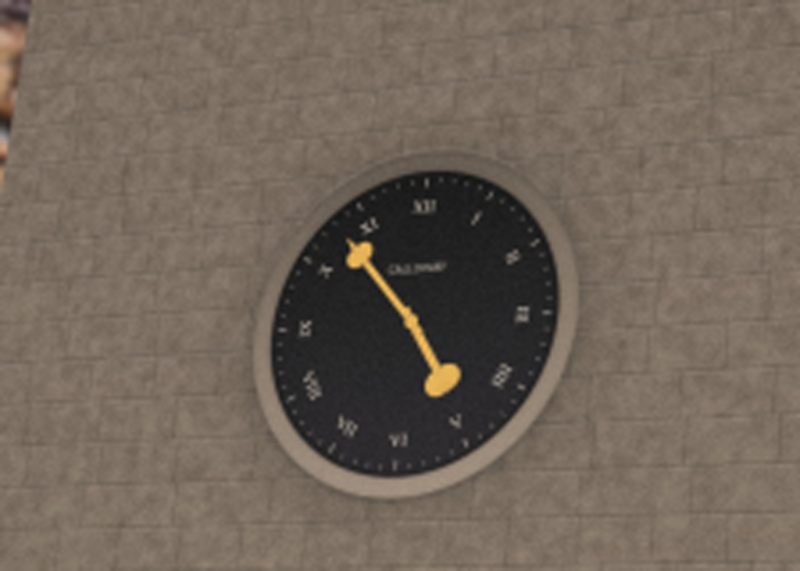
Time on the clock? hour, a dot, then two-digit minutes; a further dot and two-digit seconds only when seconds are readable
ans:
4.53
